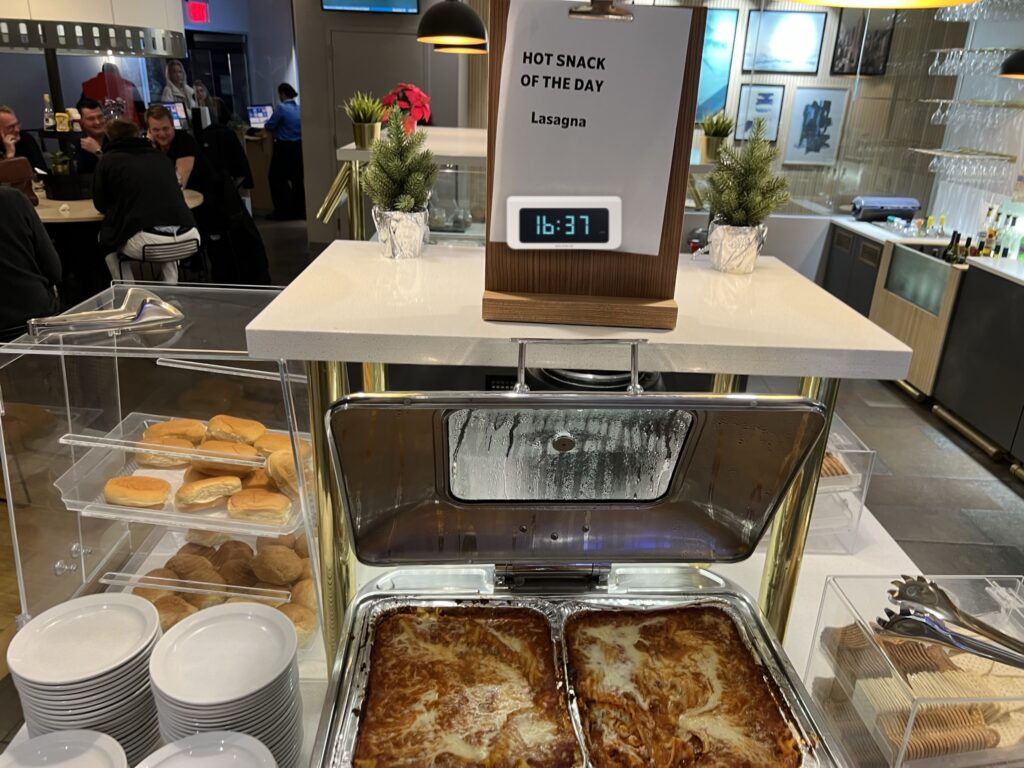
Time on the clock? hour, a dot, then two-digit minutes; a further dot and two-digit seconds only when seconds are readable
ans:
16.37
